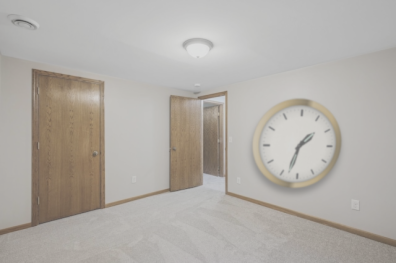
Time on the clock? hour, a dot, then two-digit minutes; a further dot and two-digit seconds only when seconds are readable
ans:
1.33
